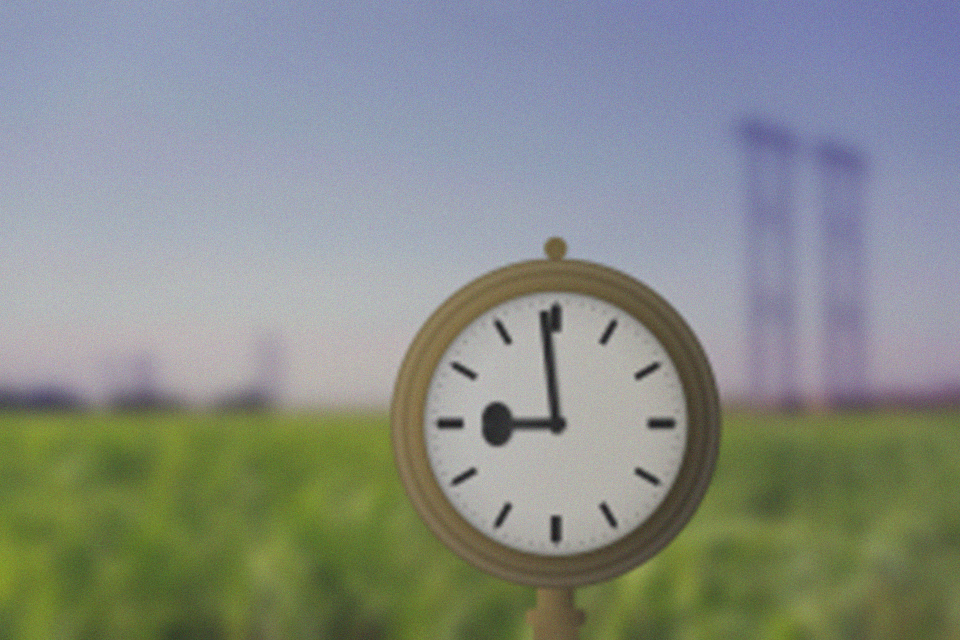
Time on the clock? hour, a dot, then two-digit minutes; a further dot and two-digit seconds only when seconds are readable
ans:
8.59
